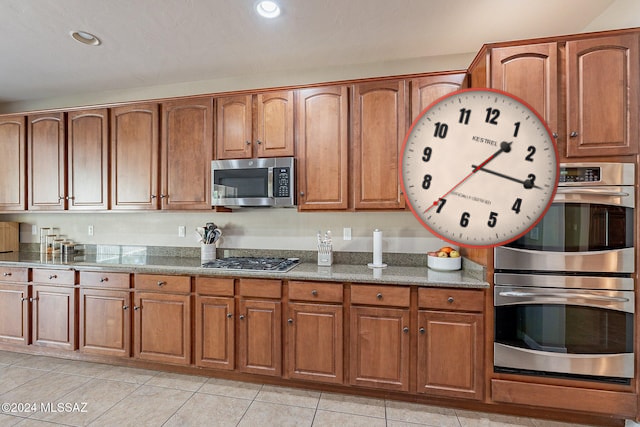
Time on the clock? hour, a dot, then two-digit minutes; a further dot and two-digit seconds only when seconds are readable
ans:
1.15.36
